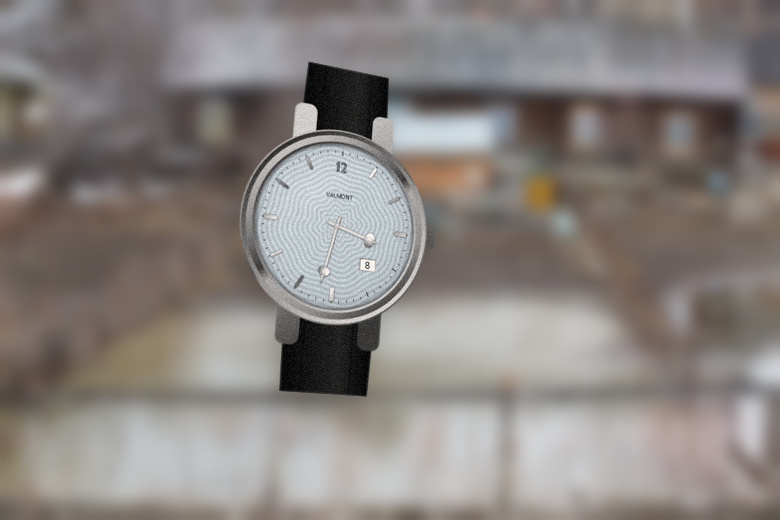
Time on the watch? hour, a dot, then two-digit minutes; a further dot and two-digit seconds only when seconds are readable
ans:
3.32
